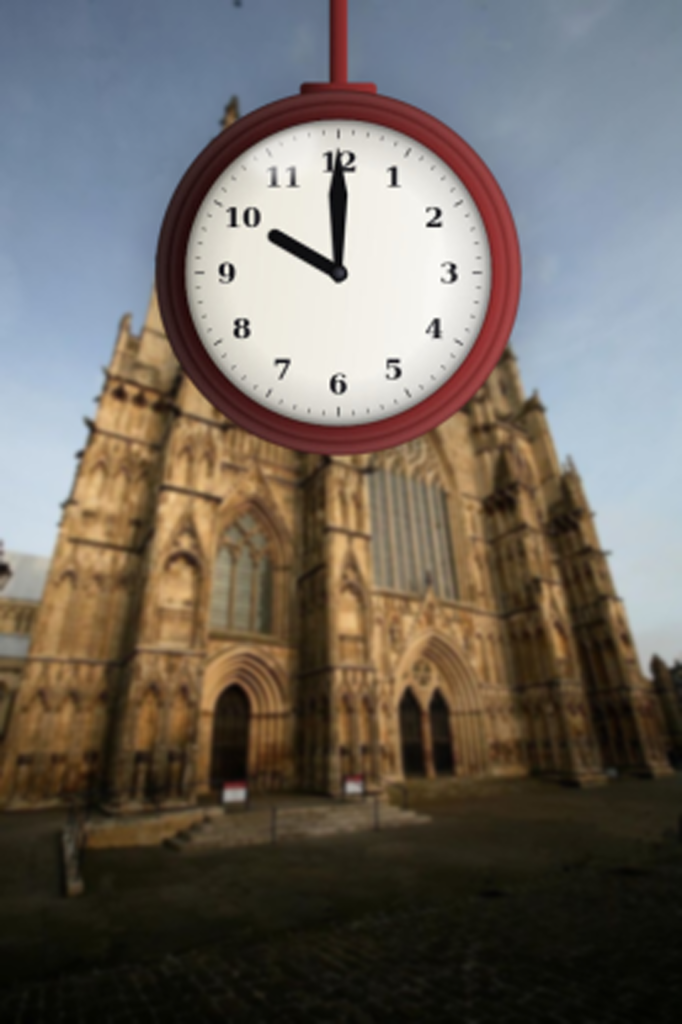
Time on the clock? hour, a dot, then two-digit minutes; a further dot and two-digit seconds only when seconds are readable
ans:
10.00
